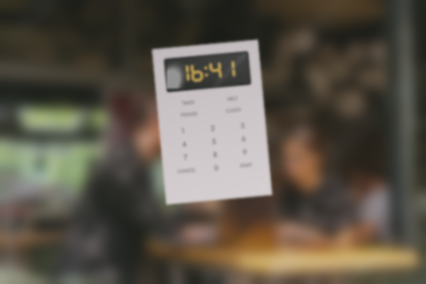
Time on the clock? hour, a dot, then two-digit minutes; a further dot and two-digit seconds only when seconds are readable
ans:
16.41
